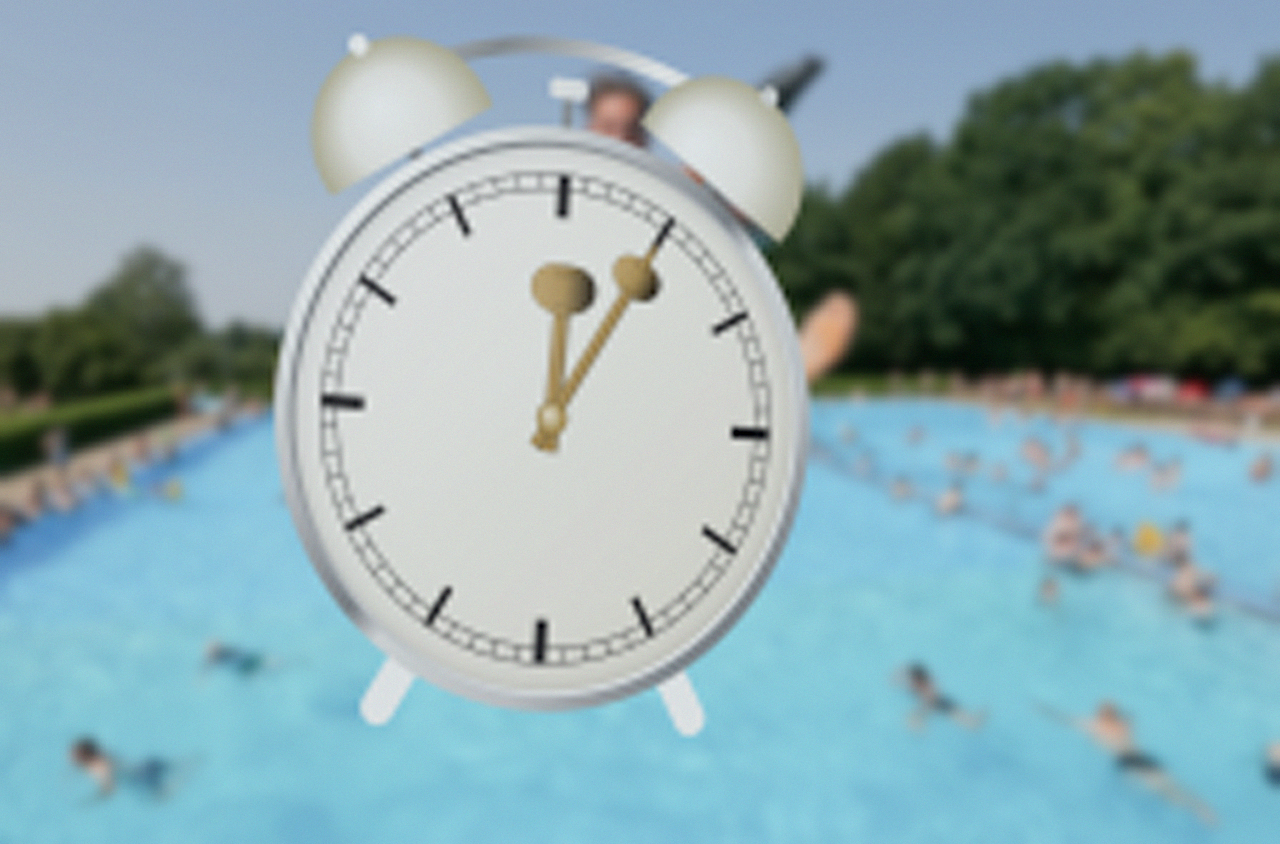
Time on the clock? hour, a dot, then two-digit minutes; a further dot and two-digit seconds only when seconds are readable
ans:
12.05
